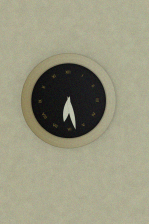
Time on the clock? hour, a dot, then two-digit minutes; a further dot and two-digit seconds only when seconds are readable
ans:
6.28
